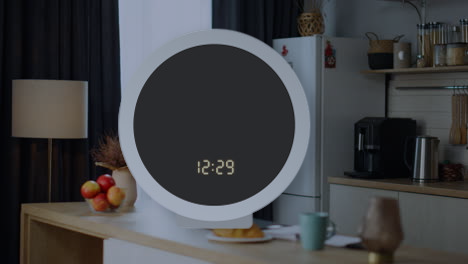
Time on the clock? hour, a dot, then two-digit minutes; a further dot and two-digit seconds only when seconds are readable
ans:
12.29
